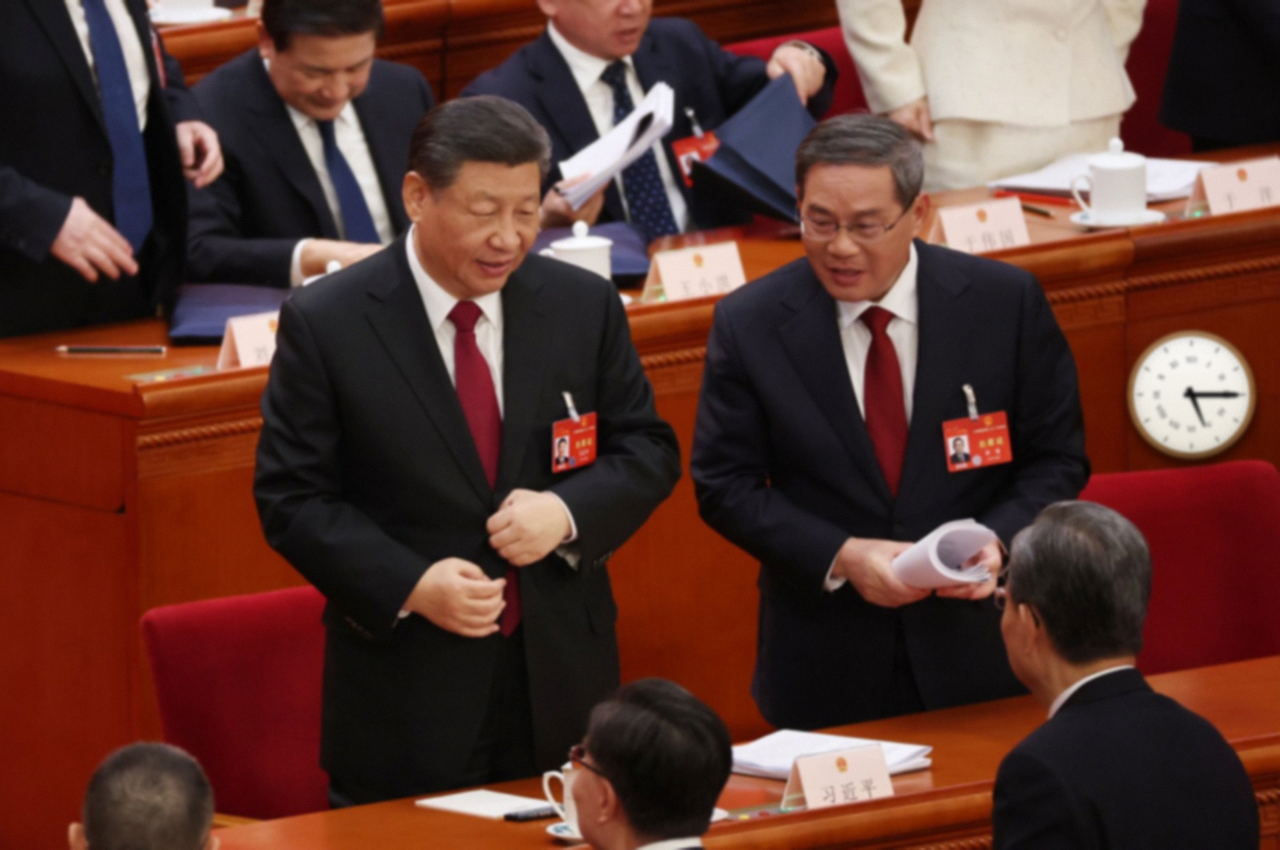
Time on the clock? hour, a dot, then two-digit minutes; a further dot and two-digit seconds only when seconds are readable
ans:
5.15
